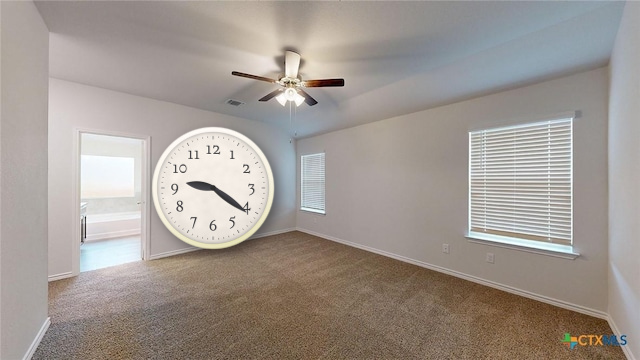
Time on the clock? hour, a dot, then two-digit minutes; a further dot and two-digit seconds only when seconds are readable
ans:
9.21
